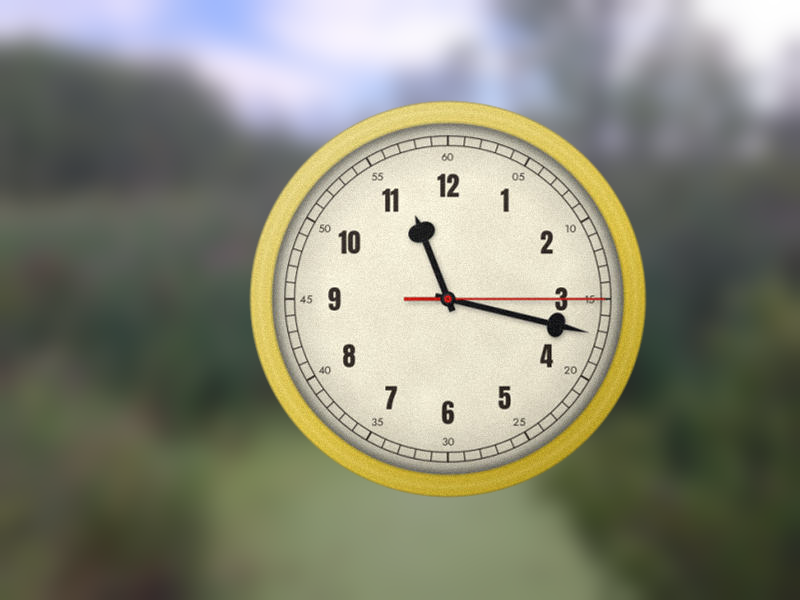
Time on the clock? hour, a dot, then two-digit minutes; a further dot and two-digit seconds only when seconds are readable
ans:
11.17.15
